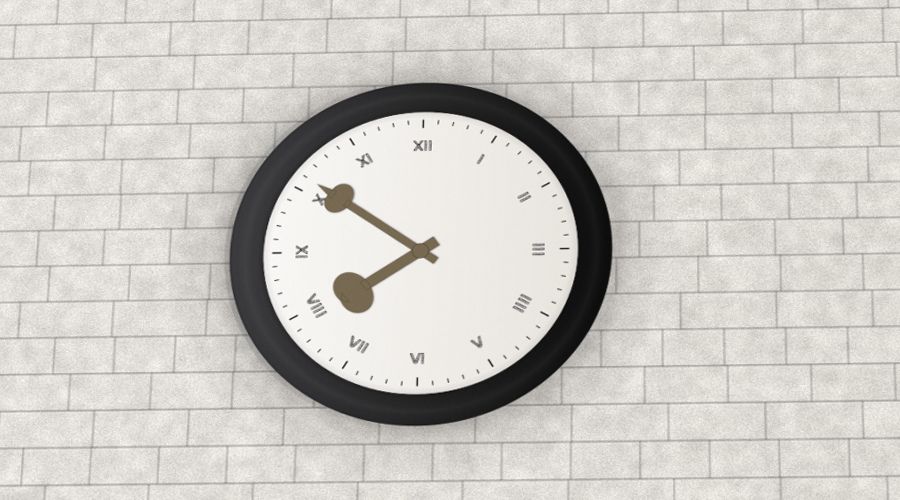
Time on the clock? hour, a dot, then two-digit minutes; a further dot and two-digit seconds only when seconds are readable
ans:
7.51
